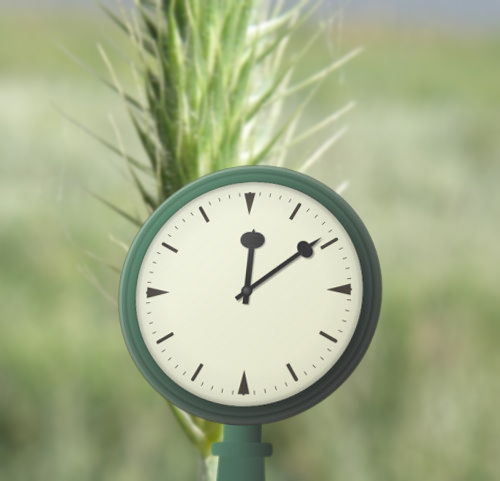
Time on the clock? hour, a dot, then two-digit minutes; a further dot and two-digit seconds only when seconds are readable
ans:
12.09
